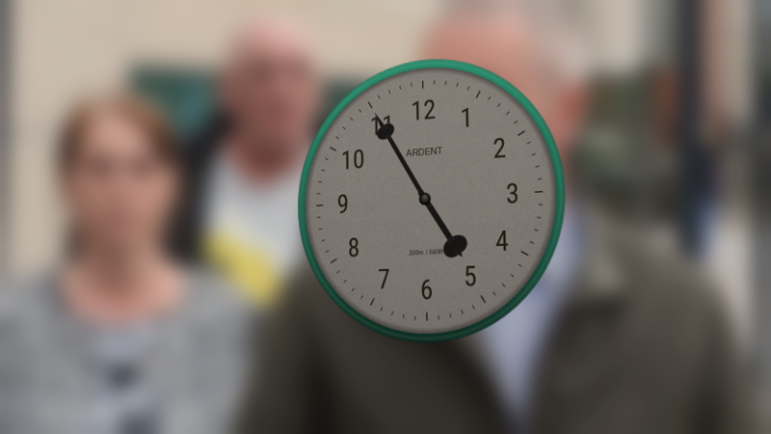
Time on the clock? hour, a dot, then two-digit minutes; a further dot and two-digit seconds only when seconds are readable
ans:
4.55
